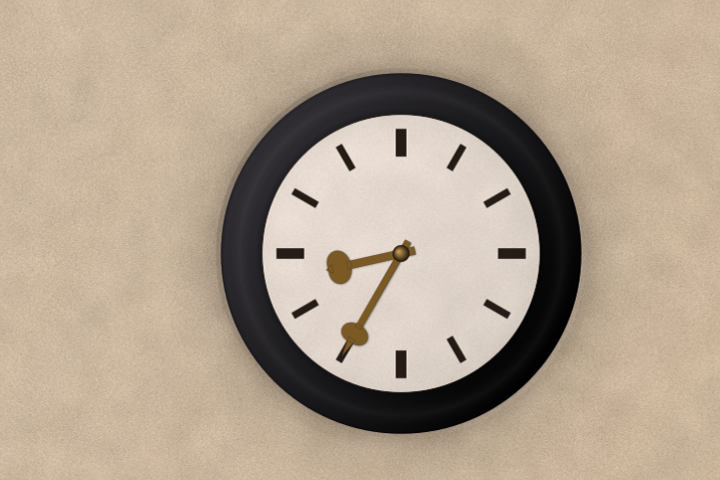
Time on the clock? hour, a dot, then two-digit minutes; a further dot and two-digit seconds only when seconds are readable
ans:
8.35
